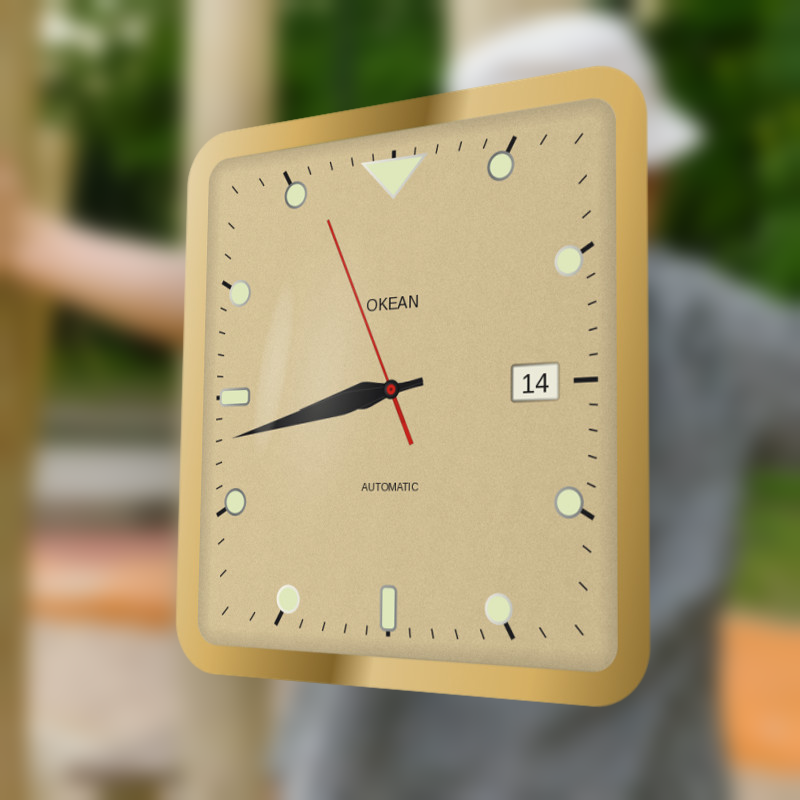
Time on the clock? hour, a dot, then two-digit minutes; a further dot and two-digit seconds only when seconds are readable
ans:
8.42.56
